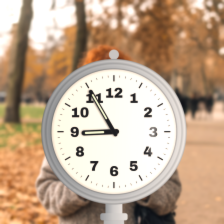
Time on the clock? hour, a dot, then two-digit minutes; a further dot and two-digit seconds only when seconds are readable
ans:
8.55
